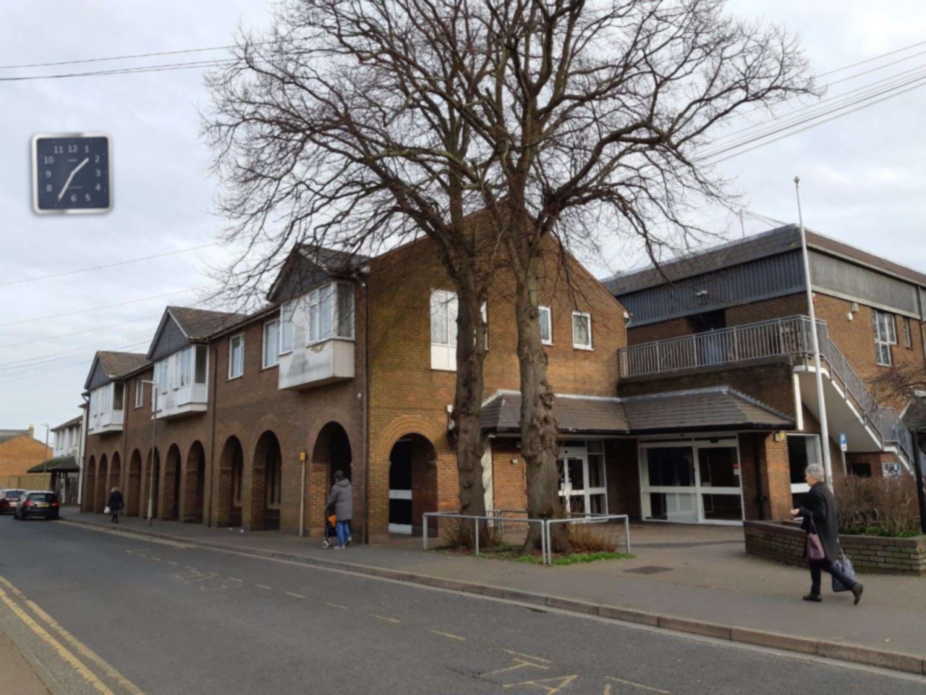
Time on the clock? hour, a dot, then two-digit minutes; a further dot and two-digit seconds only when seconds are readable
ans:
1.35
